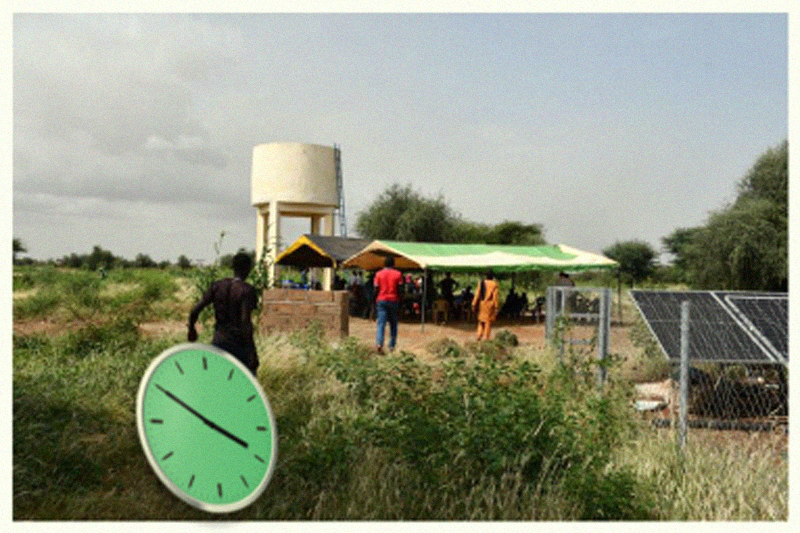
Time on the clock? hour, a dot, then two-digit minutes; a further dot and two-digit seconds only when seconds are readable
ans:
3.50
